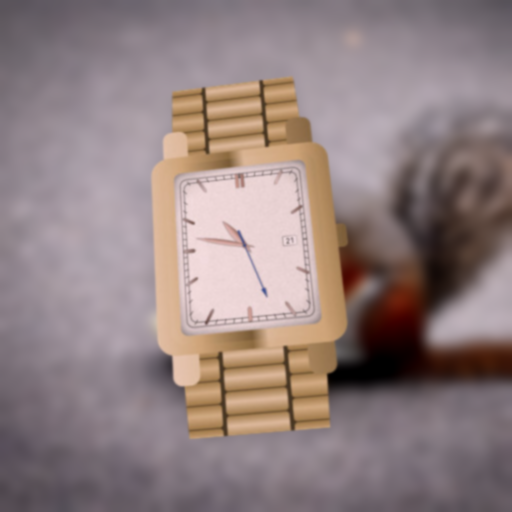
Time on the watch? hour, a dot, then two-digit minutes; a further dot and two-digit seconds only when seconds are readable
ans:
10.47.27
